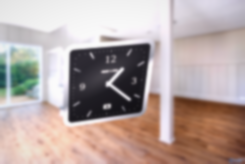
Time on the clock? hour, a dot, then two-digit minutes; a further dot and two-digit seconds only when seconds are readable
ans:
1.22
